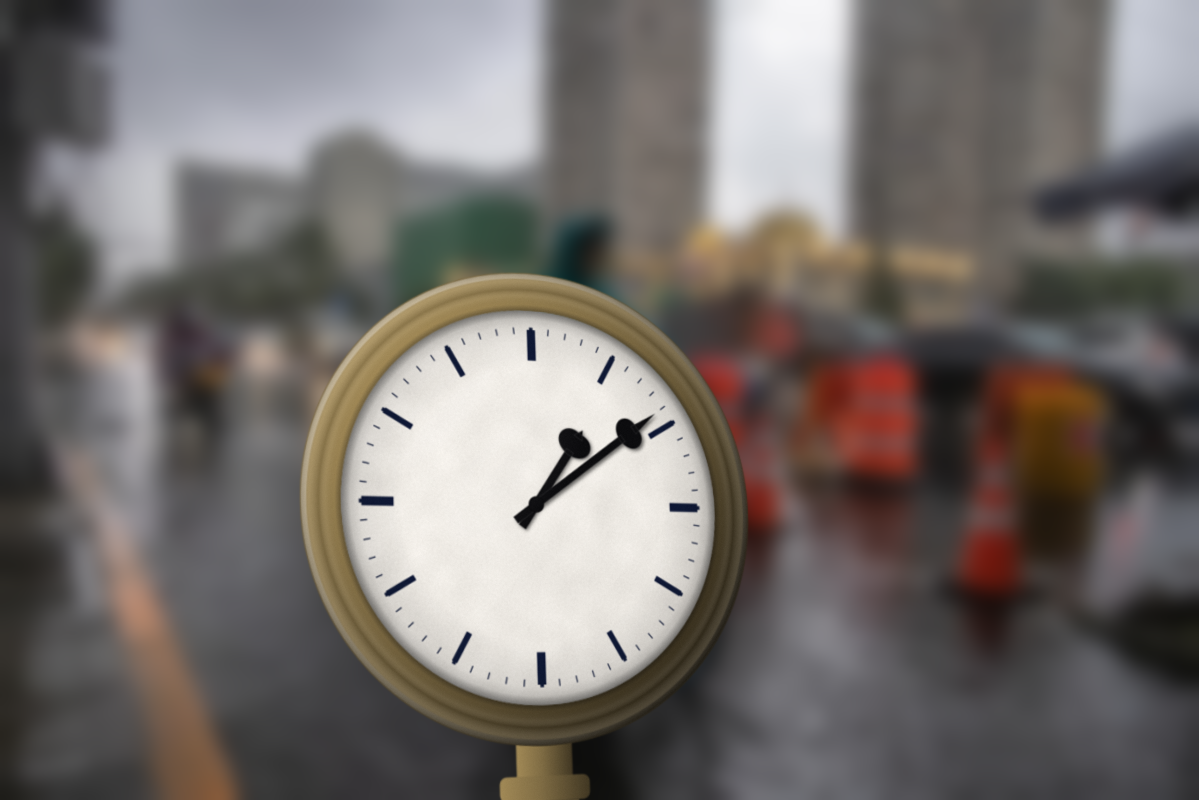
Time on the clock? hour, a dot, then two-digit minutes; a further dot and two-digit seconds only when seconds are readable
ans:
1.09
